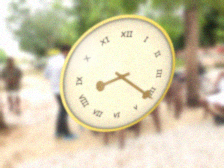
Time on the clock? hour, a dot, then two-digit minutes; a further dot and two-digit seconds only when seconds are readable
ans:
8.21
